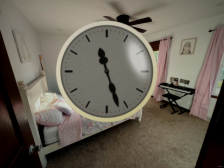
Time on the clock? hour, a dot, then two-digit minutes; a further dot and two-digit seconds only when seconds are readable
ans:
11.27
